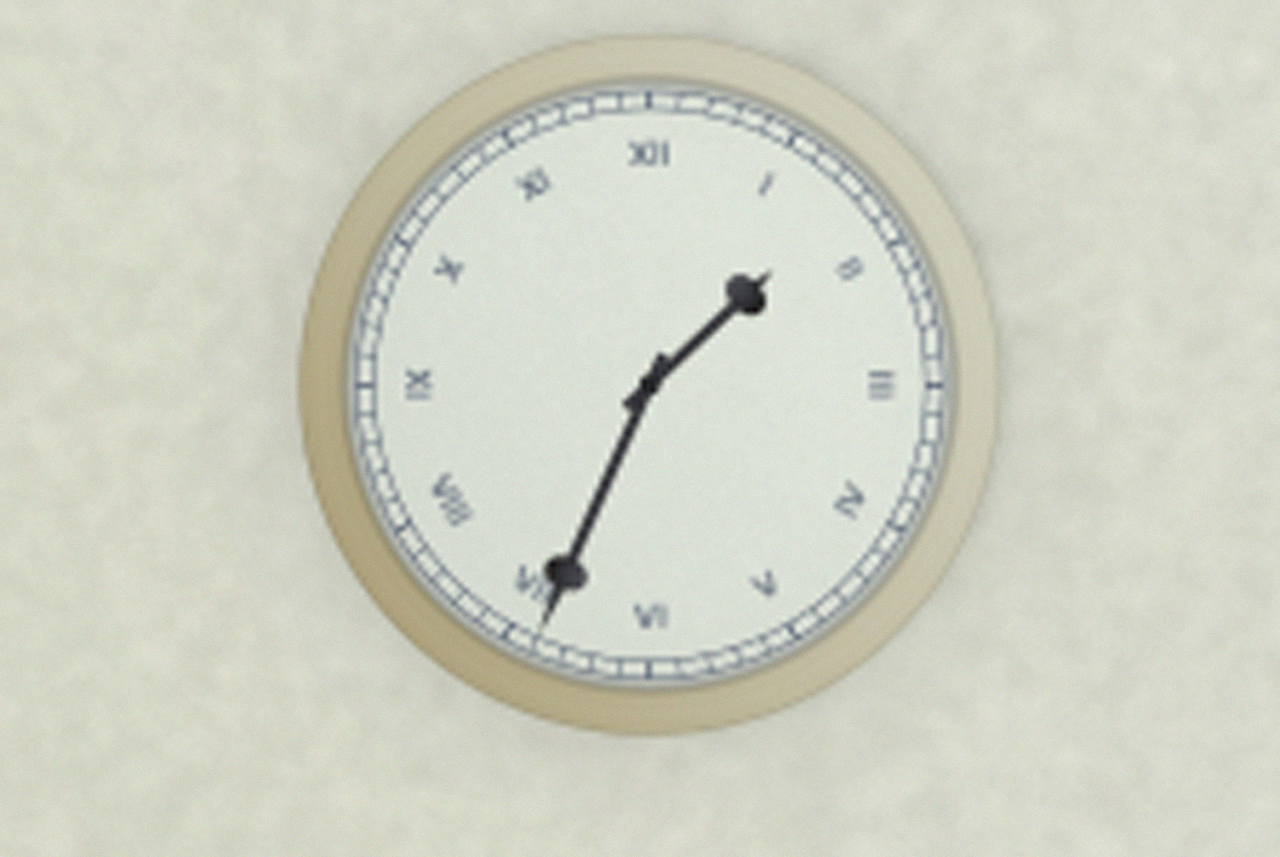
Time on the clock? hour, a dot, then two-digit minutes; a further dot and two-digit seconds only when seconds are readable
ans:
1.34
